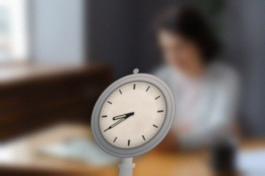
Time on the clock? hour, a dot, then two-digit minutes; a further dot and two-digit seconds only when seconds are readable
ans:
8.40
